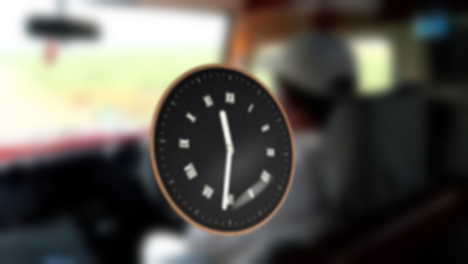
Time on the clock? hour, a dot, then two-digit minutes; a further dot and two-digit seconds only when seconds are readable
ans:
11.31
